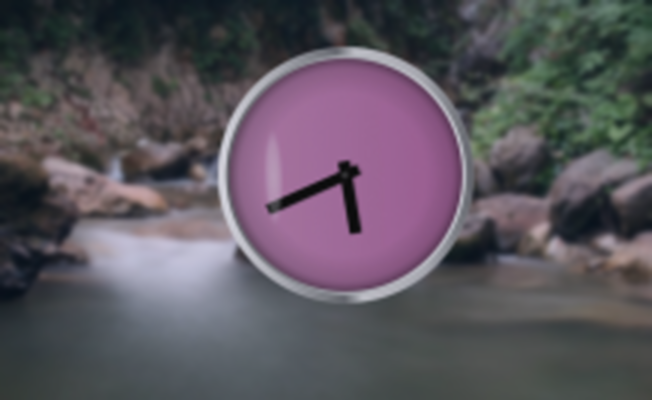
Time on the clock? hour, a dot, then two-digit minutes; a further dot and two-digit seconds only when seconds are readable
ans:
5.41
